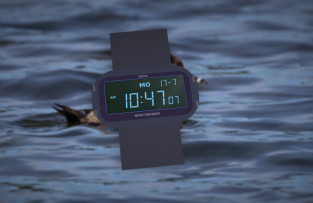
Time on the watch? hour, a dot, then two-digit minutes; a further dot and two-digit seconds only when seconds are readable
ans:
10.47.07
